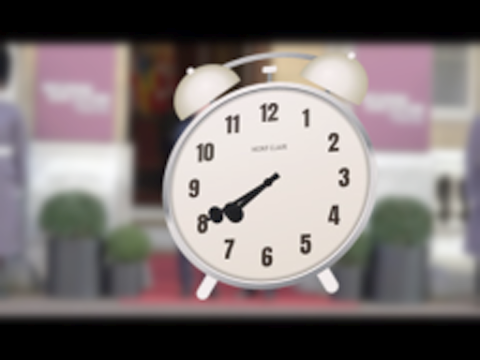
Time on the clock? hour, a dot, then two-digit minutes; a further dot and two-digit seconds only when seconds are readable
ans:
7.40
